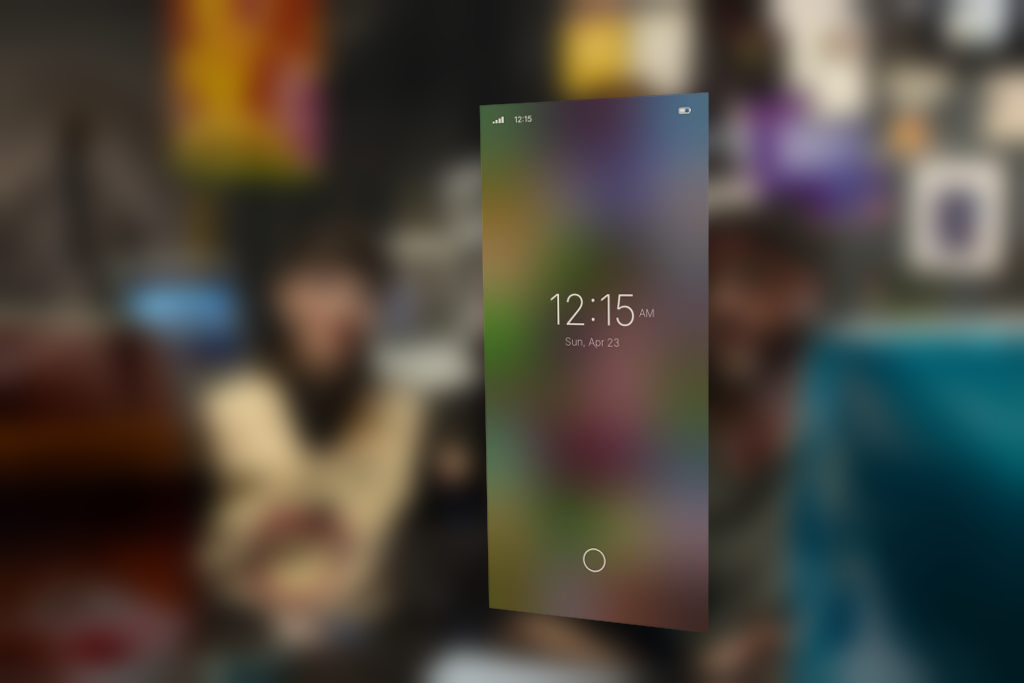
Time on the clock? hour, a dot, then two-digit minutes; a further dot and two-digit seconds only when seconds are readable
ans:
12.15
